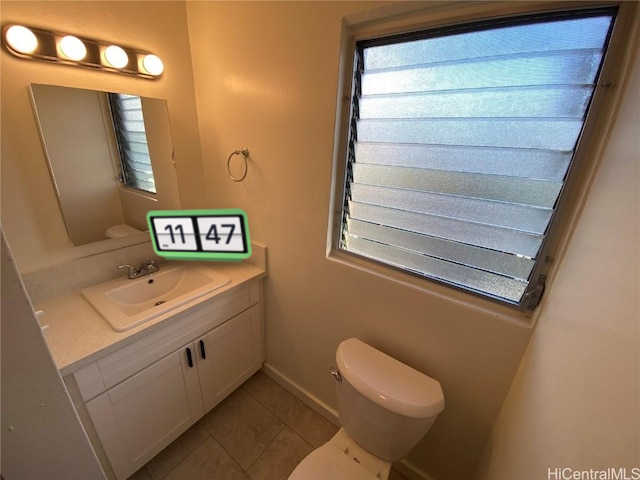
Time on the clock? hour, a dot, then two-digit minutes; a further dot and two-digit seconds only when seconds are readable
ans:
11.47
